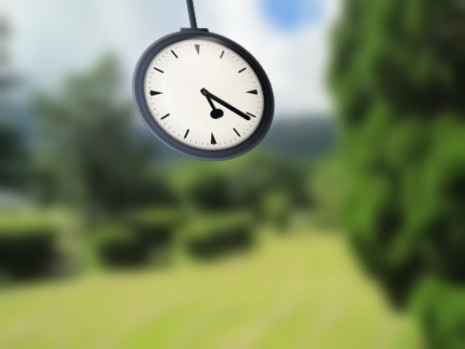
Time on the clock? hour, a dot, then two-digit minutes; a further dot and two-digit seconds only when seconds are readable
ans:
5.21
